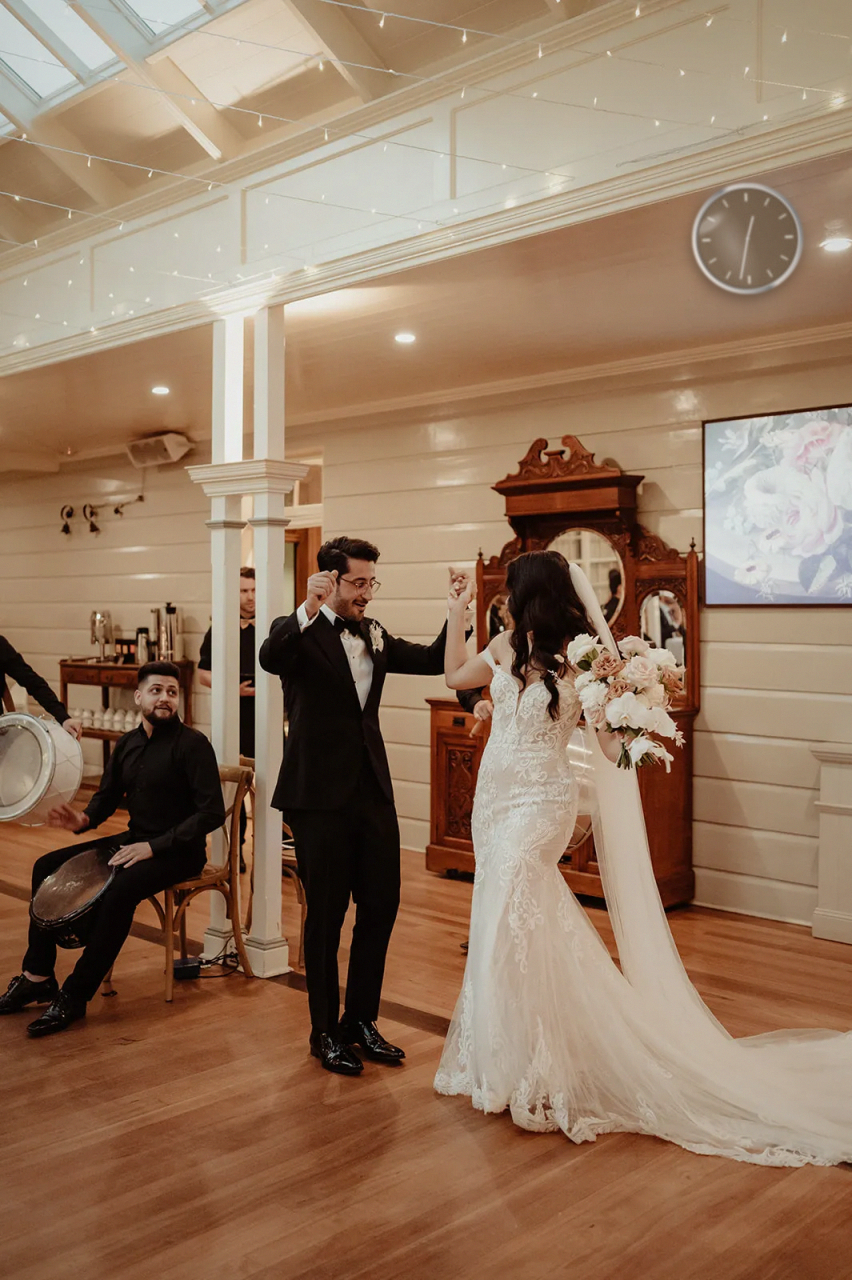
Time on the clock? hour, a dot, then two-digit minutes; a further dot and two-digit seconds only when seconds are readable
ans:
12.32
